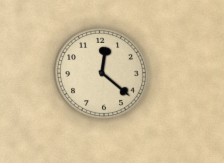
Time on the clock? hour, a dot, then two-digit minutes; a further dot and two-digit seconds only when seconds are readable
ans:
12.22
